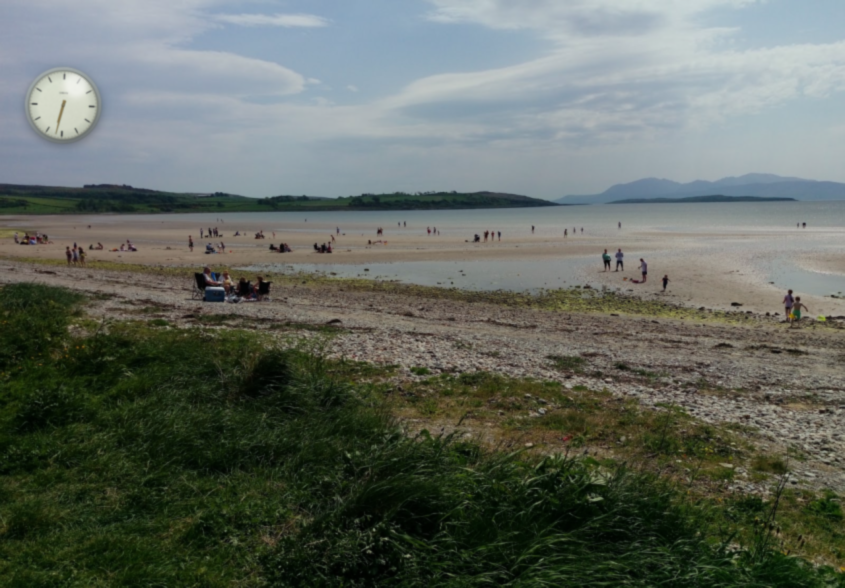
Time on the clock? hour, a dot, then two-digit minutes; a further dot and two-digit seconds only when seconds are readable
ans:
6.32
